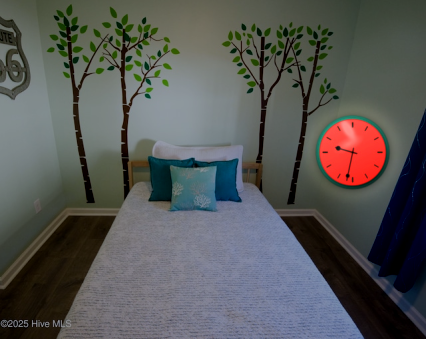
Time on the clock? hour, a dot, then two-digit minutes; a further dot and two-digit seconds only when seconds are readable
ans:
9.32
